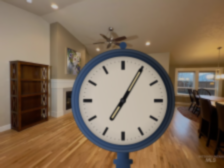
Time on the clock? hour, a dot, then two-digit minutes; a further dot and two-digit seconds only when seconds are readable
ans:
7.05
